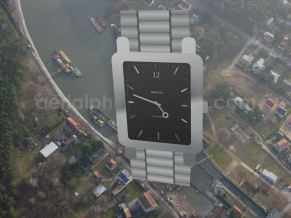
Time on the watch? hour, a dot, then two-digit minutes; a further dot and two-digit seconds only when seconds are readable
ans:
4.48
